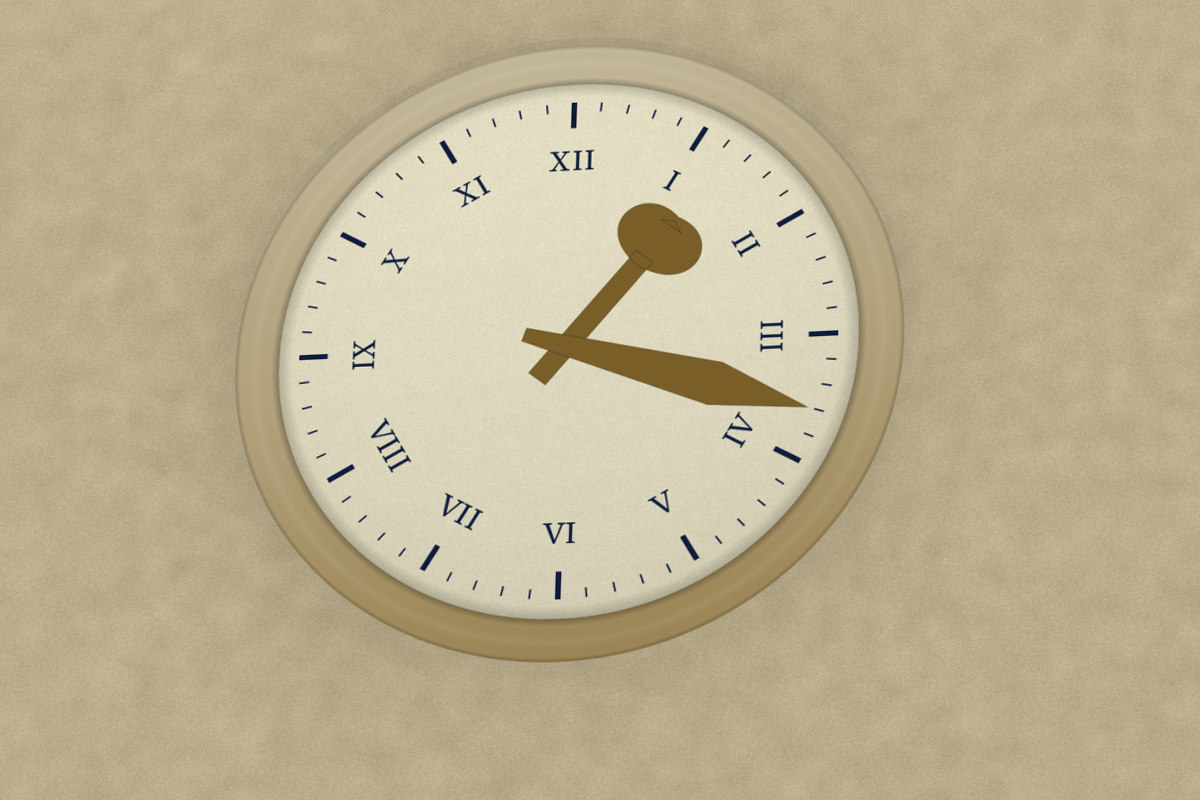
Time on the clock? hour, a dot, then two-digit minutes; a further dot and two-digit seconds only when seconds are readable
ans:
1.18
